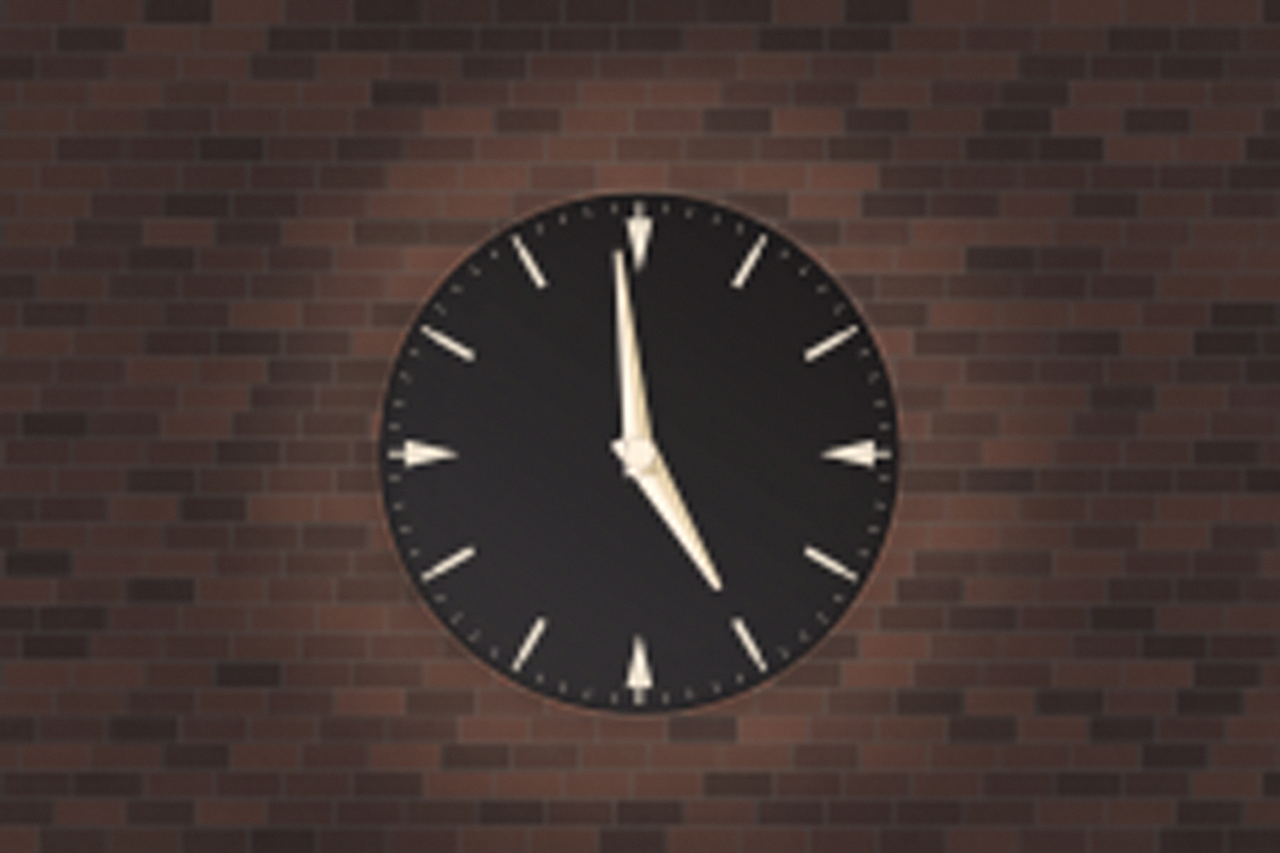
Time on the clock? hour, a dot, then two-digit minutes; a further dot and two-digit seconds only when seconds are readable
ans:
4.59
